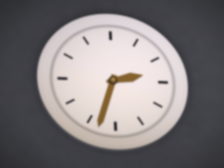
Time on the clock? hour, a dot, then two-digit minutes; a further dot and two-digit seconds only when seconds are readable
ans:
2.33
